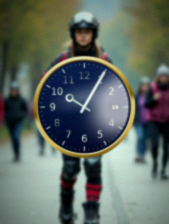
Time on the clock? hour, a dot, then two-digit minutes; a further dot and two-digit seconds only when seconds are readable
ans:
10.05
